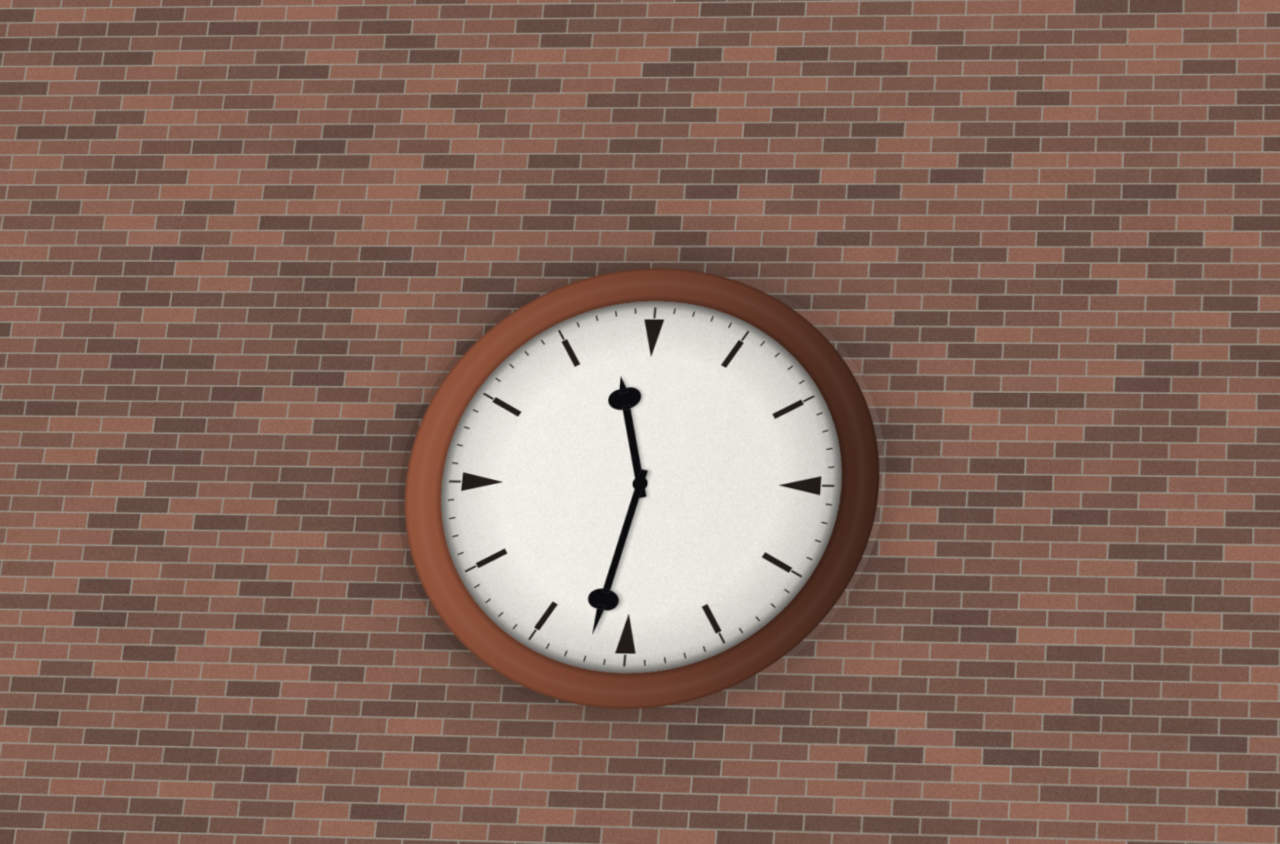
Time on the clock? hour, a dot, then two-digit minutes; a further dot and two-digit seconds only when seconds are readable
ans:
11.32
